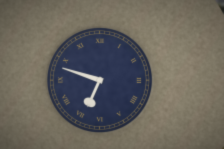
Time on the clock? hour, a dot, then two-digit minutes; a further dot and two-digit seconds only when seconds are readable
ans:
6.48
